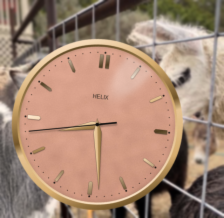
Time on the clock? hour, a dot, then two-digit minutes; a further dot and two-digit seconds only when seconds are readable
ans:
8.28.43
